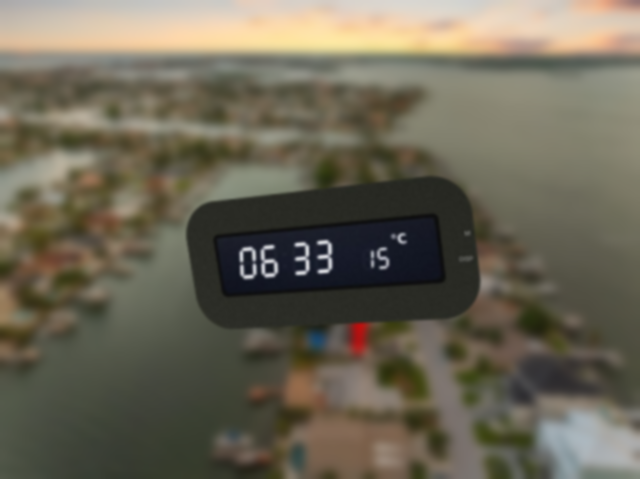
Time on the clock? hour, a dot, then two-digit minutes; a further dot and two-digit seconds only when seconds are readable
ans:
6.33
